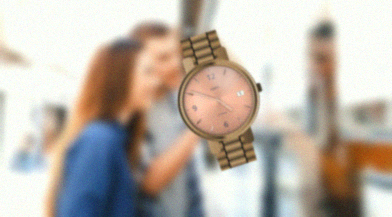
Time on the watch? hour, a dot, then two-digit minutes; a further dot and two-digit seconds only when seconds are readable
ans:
4.51
